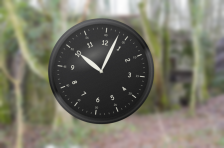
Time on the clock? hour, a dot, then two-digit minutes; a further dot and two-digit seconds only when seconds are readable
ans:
10.03
